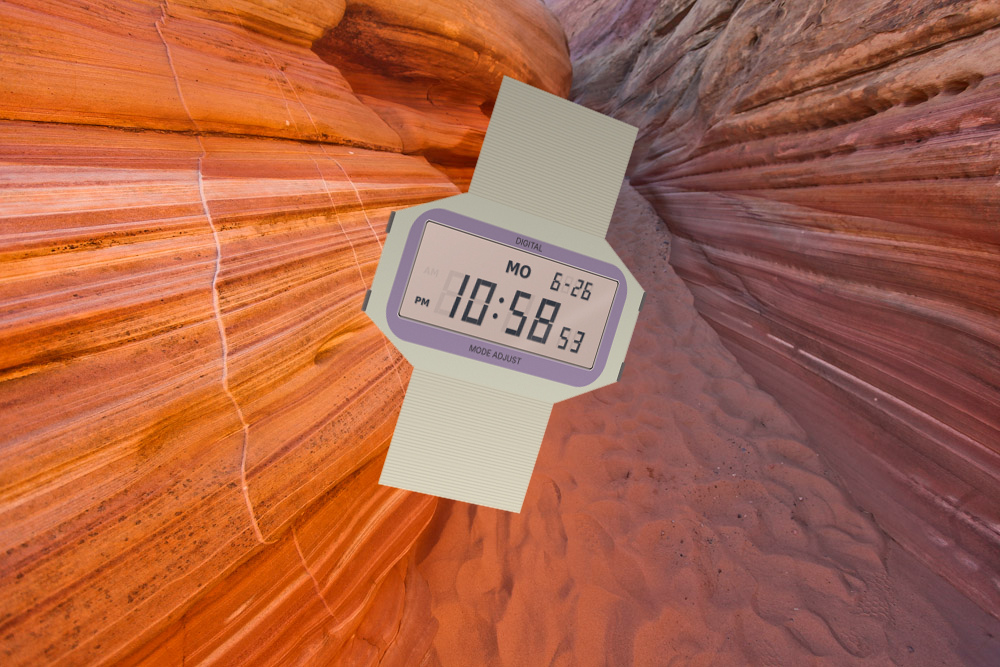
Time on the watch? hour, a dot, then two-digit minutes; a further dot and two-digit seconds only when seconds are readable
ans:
10.58.53
